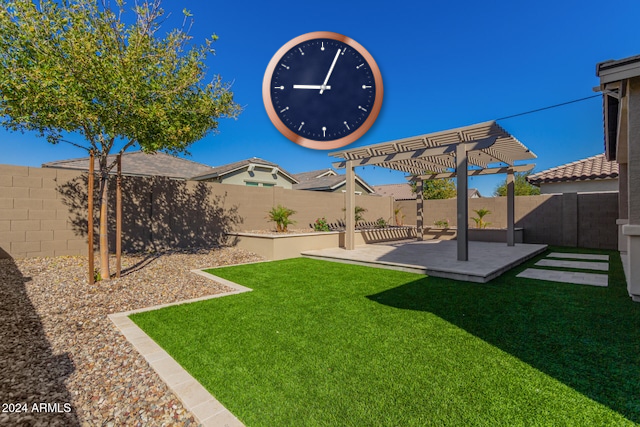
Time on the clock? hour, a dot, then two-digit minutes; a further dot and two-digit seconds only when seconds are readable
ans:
9.04
